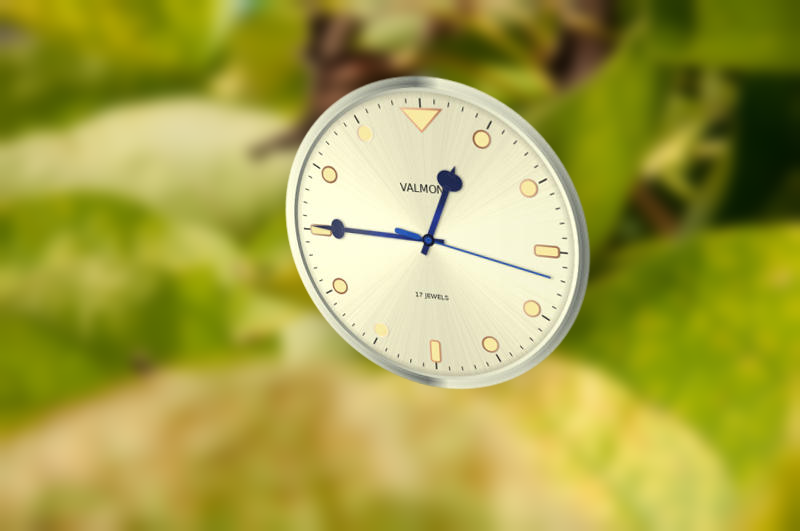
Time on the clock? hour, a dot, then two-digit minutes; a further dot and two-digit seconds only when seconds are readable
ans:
12.45.17
